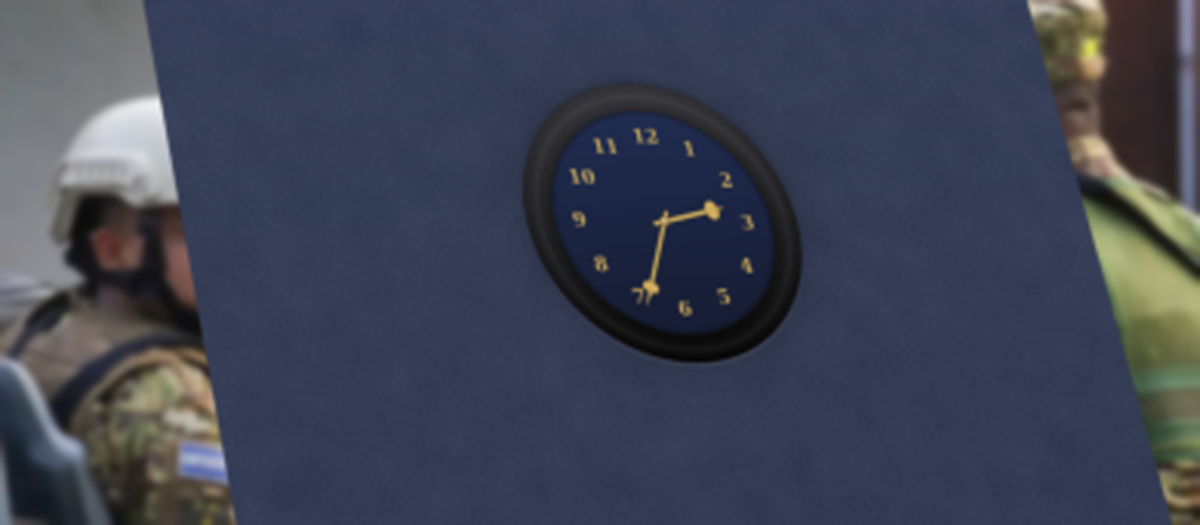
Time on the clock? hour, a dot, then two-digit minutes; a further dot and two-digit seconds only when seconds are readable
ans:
2.34
